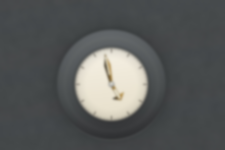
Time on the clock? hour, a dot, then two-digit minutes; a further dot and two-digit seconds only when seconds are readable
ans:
4.58
